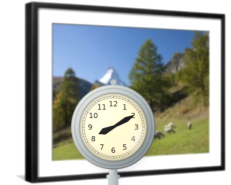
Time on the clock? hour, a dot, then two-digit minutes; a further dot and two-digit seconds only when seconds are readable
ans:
8.10
